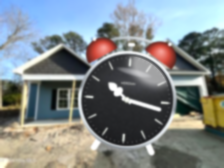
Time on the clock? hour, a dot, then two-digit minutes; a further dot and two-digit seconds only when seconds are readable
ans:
10.17
